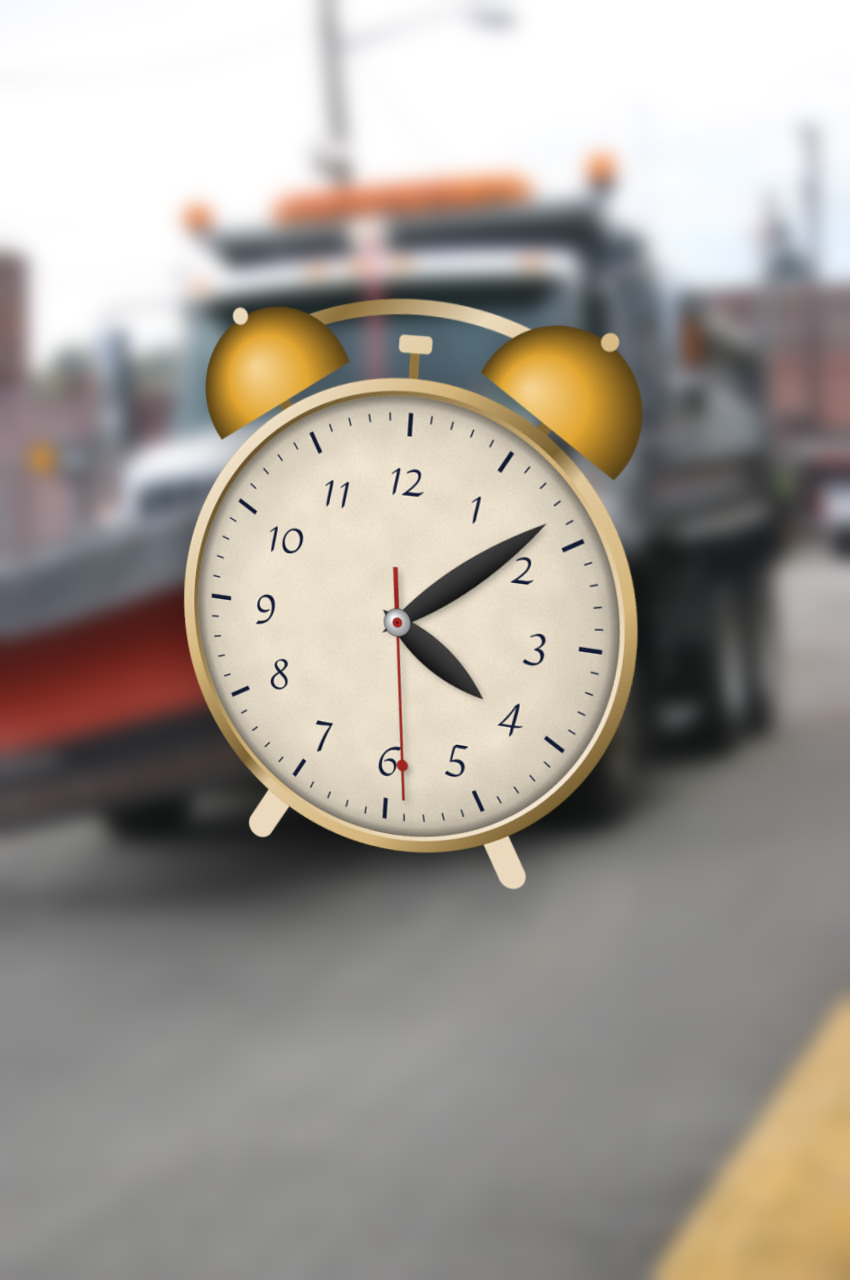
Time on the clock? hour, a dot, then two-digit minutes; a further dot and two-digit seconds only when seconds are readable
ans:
4.08.29
